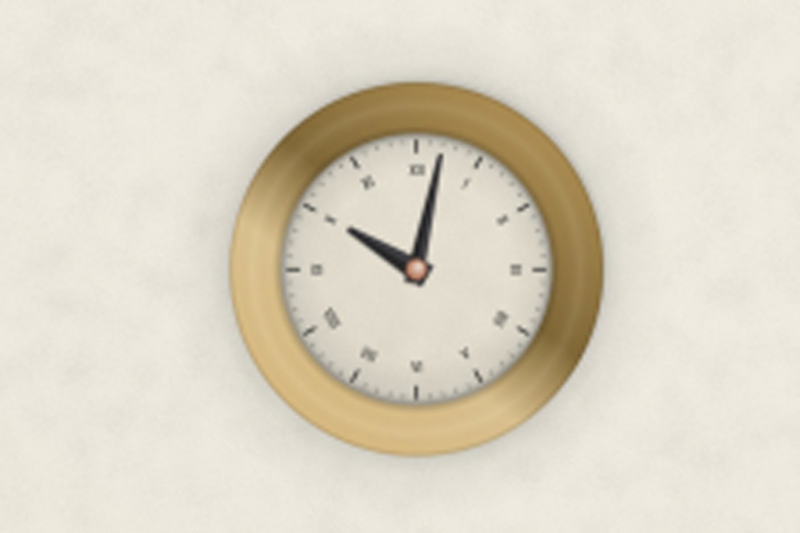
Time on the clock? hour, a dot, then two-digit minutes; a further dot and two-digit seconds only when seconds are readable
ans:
10.02
